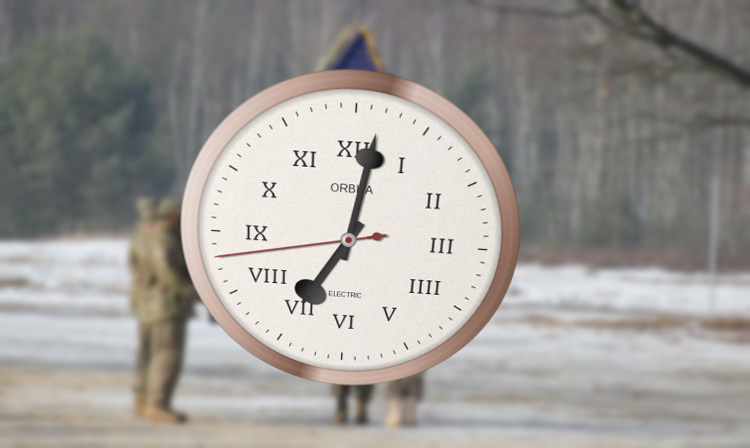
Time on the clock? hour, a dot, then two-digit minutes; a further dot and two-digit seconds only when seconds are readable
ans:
7.01.43
